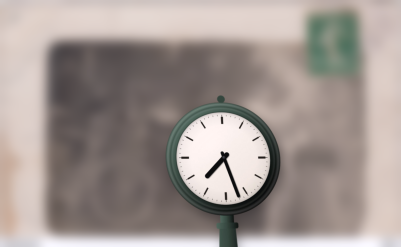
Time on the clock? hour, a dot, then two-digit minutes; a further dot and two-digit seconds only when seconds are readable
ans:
7.27
